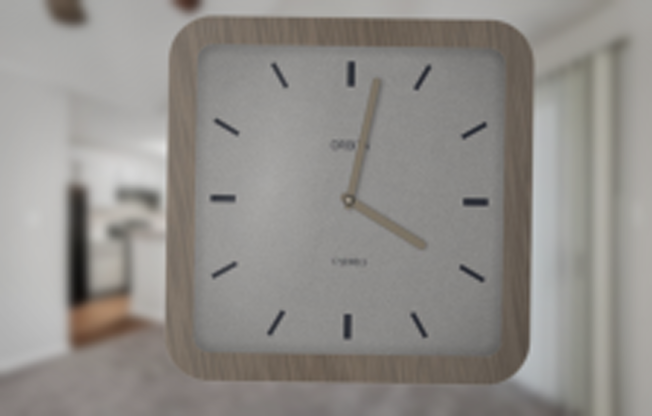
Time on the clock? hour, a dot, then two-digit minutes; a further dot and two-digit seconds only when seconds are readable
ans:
4.02
